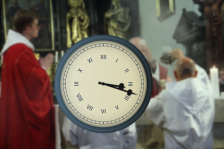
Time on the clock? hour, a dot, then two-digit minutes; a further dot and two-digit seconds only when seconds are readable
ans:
3.18
